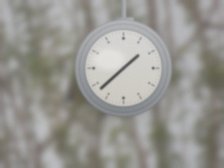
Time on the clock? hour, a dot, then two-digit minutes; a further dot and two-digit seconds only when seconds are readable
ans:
1.38
